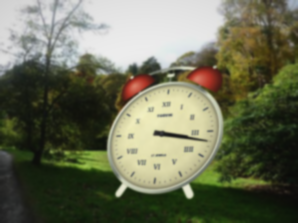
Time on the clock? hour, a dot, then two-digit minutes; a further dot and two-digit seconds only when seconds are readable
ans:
3.17
